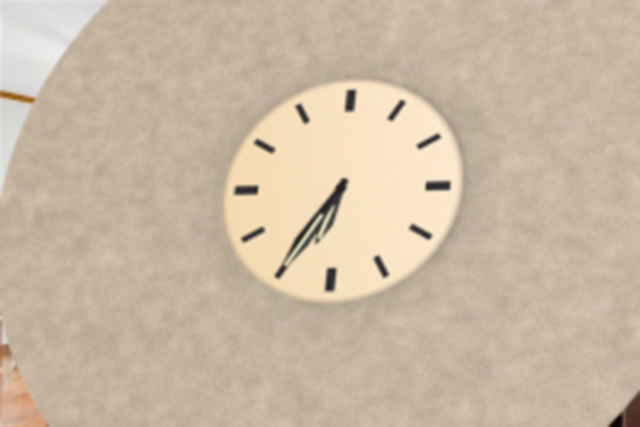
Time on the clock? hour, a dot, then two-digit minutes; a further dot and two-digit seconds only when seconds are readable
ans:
6.35
